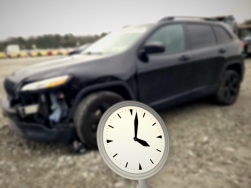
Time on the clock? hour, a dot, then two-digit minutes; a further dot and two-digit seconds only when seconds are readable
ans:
4.02
